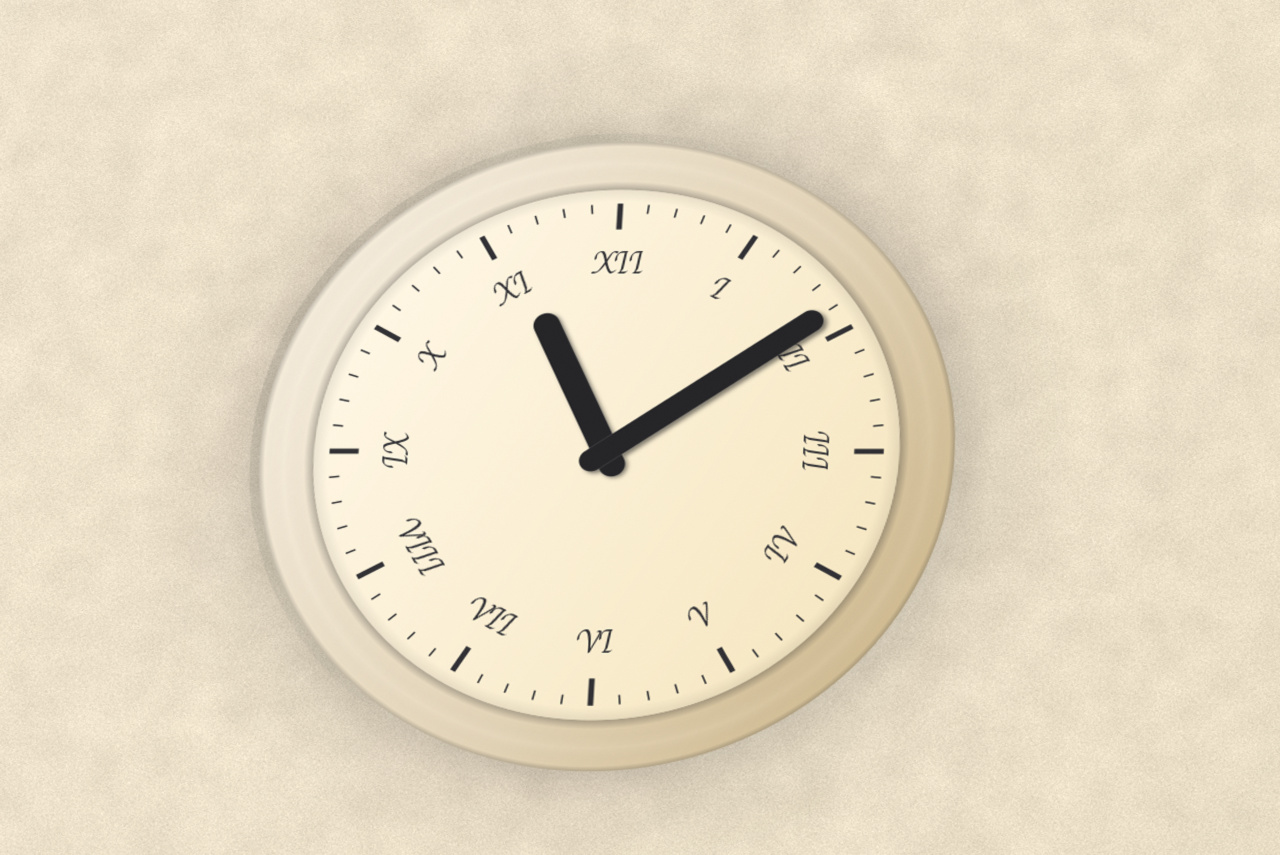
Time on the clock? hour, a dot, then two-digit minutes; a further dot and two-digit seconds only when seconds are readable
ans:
11.09
